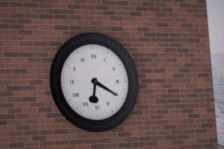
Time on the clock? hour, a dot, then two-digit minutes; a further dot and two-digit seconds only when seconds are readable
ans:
6.20
